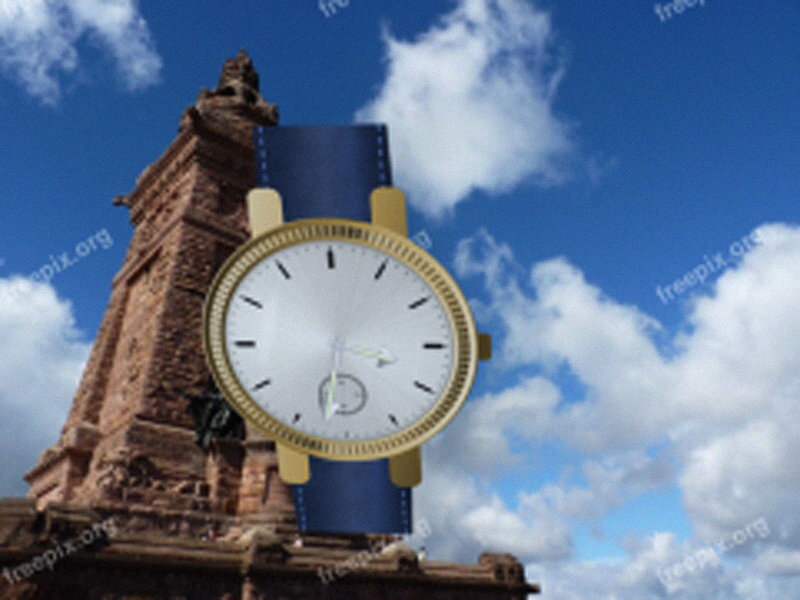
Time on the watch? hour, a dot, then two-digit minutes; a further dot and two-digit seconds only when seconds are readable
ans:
3.32
